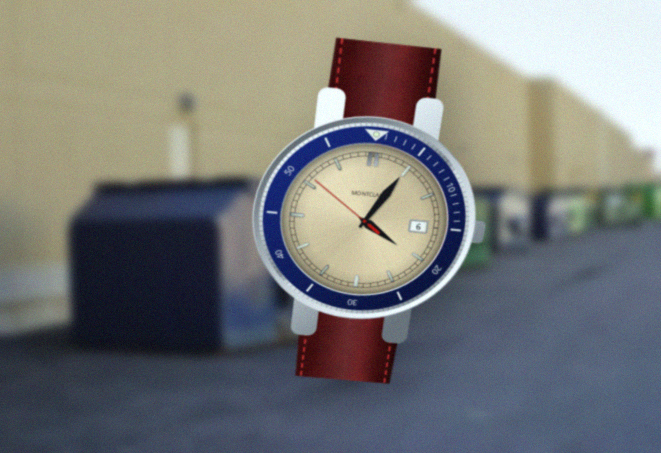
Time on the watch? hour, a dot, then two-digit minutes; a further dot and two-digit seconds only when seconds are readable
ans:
4.04.51
